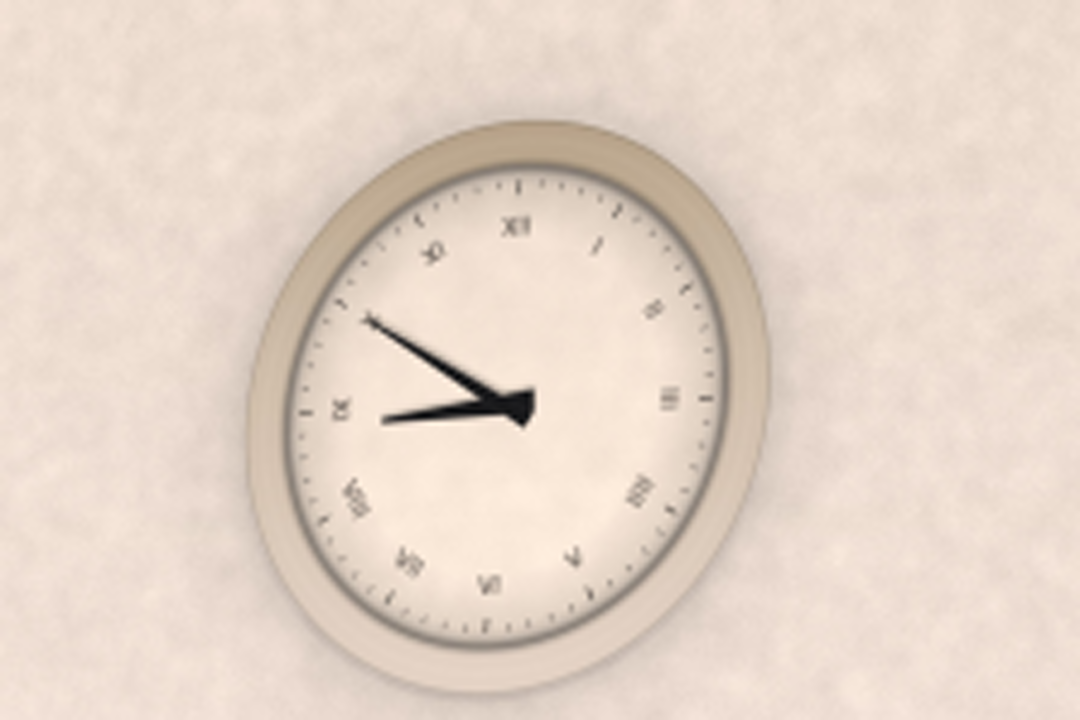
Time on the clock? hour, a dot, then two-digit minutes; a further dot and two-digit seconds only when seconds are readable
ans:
8.50
